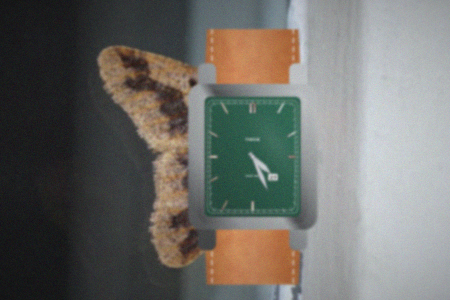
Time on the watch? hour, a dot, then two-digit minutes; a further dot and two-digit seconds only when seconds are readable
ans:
4.26
